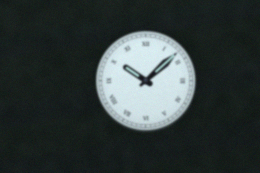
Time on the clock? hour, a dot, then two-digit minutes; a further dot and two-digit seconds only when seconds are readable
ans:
10.08
